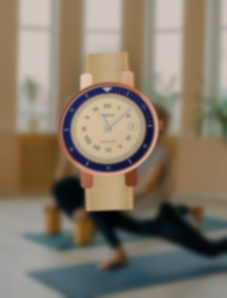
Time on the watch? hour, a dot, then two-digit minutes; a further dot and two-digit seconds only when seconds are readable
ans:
11.08
